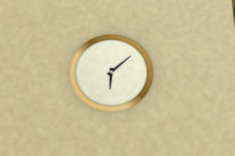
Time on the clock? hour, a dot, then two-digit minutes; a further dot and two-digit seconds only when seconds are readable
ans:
6.08
